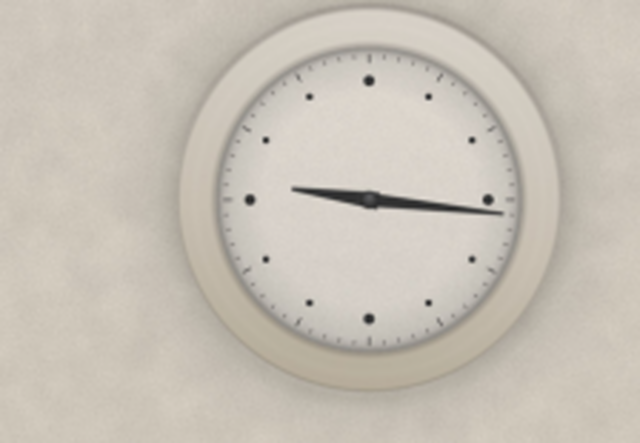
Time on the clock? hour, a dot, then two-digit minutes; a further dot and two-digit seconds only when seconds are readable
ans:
9.16
